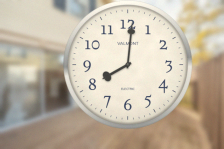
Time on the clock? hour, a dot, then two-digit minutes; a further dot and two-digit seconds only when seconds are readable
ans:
8.01
